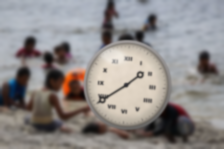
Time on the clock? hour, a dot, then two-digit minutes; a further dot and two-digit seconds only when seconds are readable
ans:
1.39
